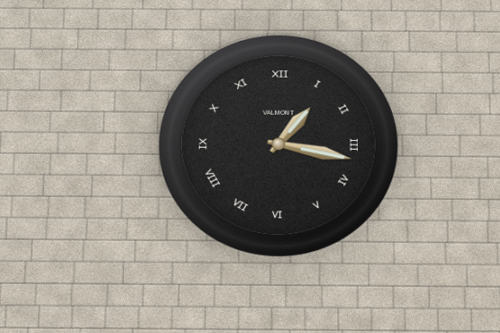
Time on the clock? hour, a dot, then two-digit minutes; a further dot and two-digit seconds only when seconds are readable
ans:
1.17
